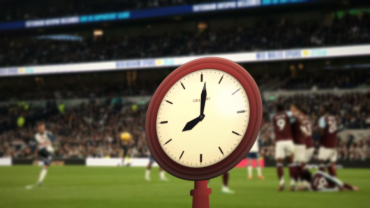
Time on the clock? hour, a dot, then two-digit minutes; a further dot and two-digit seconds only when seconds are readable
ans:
8.01
